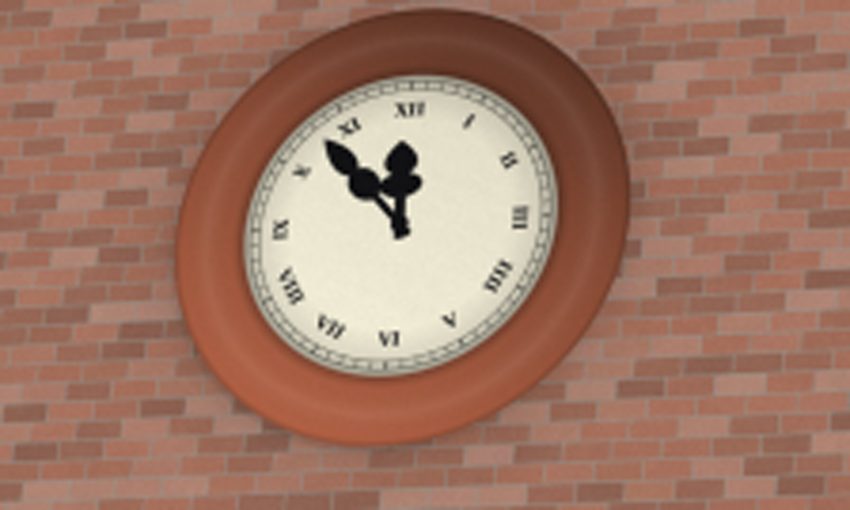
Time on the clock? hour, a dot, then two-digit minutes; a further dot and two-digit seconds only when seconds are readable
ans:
11.53
